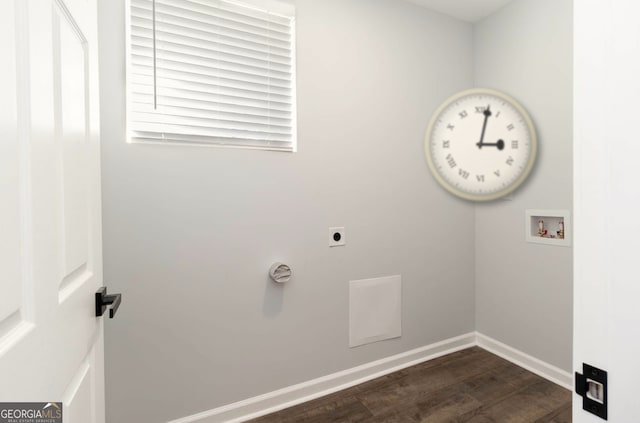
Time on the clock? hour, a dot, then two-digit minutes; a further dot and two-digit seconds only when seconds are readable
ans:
3.02
